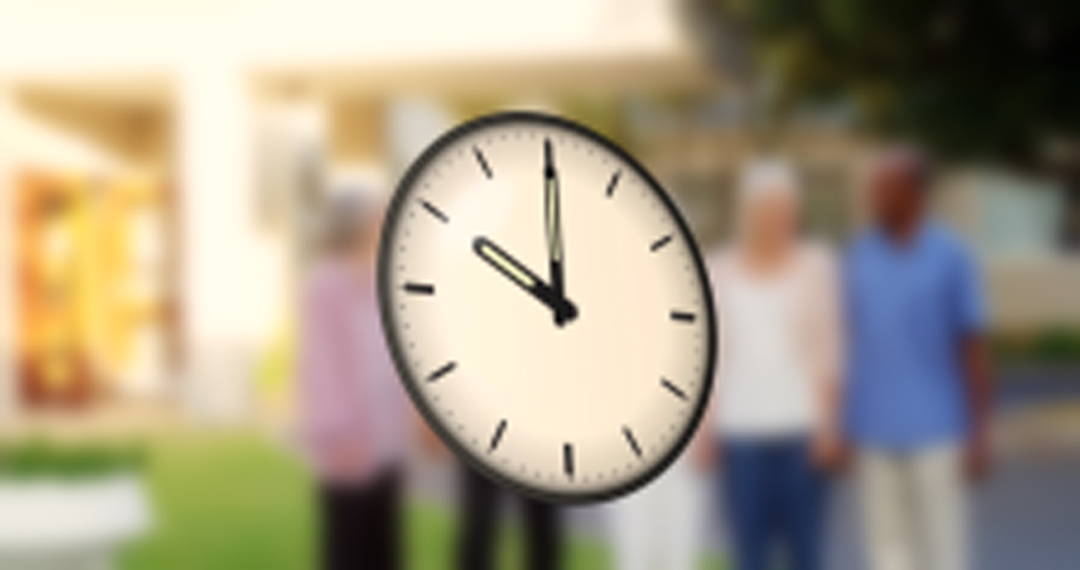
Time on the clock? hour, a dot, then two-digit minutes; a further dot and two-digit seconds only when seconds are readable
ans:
10.00
